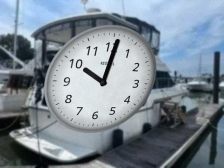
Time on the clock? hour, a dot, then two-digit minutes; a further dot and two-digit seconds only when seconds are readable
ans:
10.01
